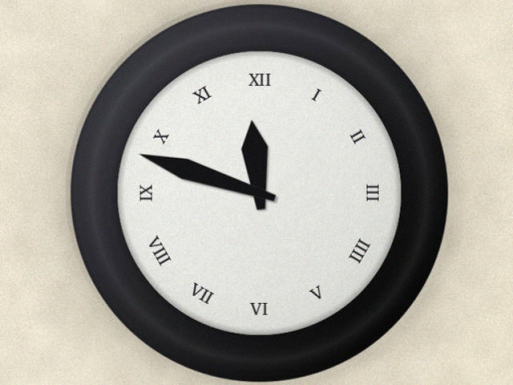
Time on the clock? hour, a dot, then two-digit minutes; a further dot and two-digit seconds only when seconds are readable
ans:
11.48
